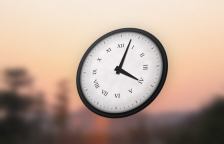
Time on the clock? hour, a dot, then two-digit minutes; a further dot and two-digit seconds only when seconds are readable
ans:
4.03
